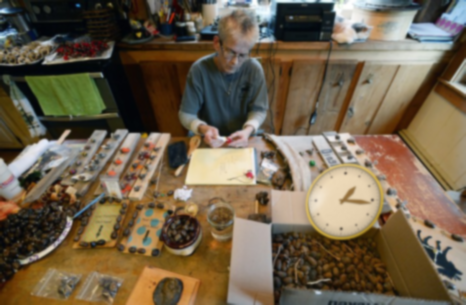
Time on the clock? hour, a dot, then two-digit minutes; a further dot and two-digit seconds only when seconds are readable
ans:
1.16
